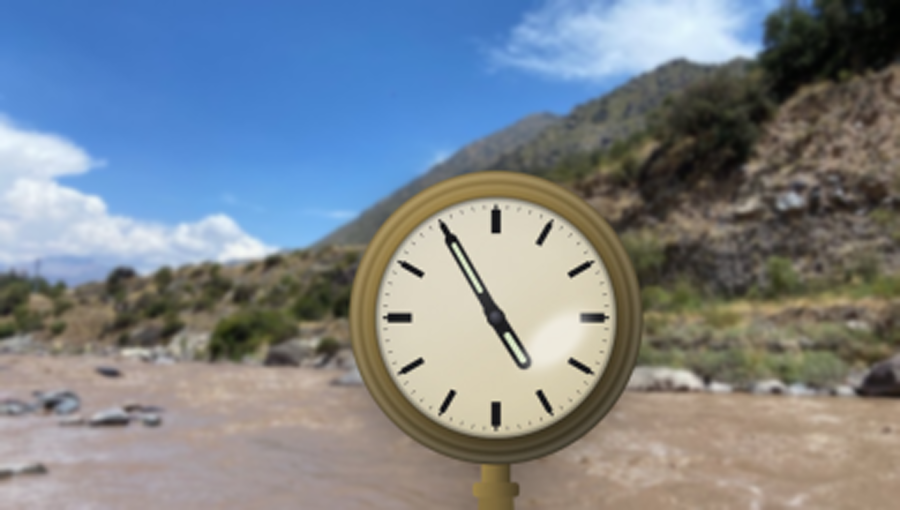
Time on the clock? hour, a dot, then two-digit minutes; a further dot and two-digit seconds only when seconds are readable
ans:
4.55
